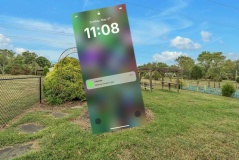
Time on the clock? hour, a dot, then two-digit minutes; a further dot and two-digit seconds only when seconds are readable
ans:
11.08
